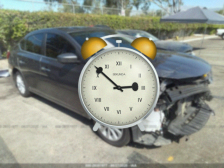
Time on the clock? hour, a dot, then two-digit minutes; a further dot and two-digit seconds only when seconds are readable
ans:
2.52
